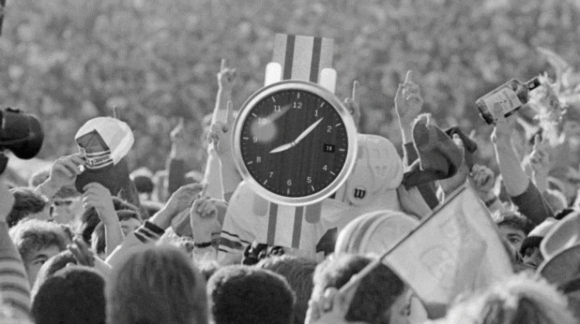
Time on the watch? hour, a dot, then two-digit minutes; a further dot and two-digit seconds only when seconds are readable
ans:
8.07
